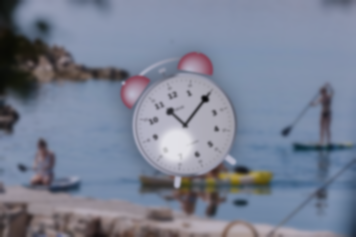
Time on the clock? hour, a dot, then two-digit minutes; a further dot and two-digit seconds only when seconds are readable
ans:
11.10
